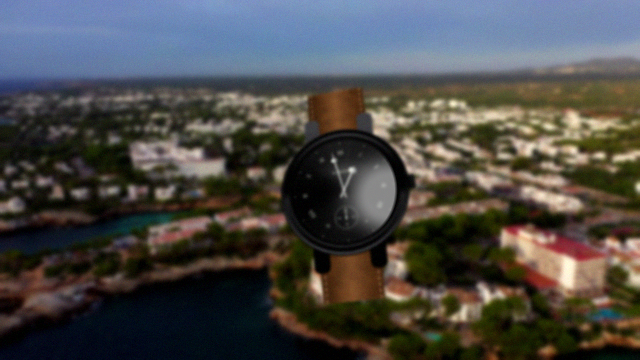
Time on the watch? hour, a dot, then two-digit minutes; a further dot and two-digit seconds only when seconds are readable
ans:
12.58
